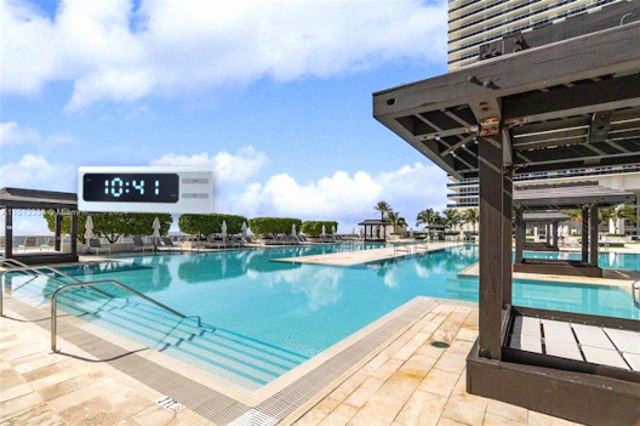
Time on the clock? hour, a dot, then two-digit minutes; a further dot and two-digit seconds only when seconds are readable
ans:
10.41
